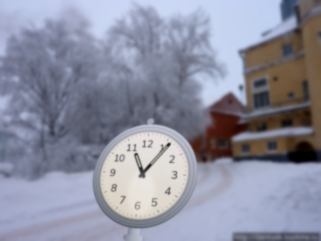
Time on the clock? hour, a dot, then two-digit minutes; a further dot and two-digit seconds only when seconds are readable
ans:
11.06
